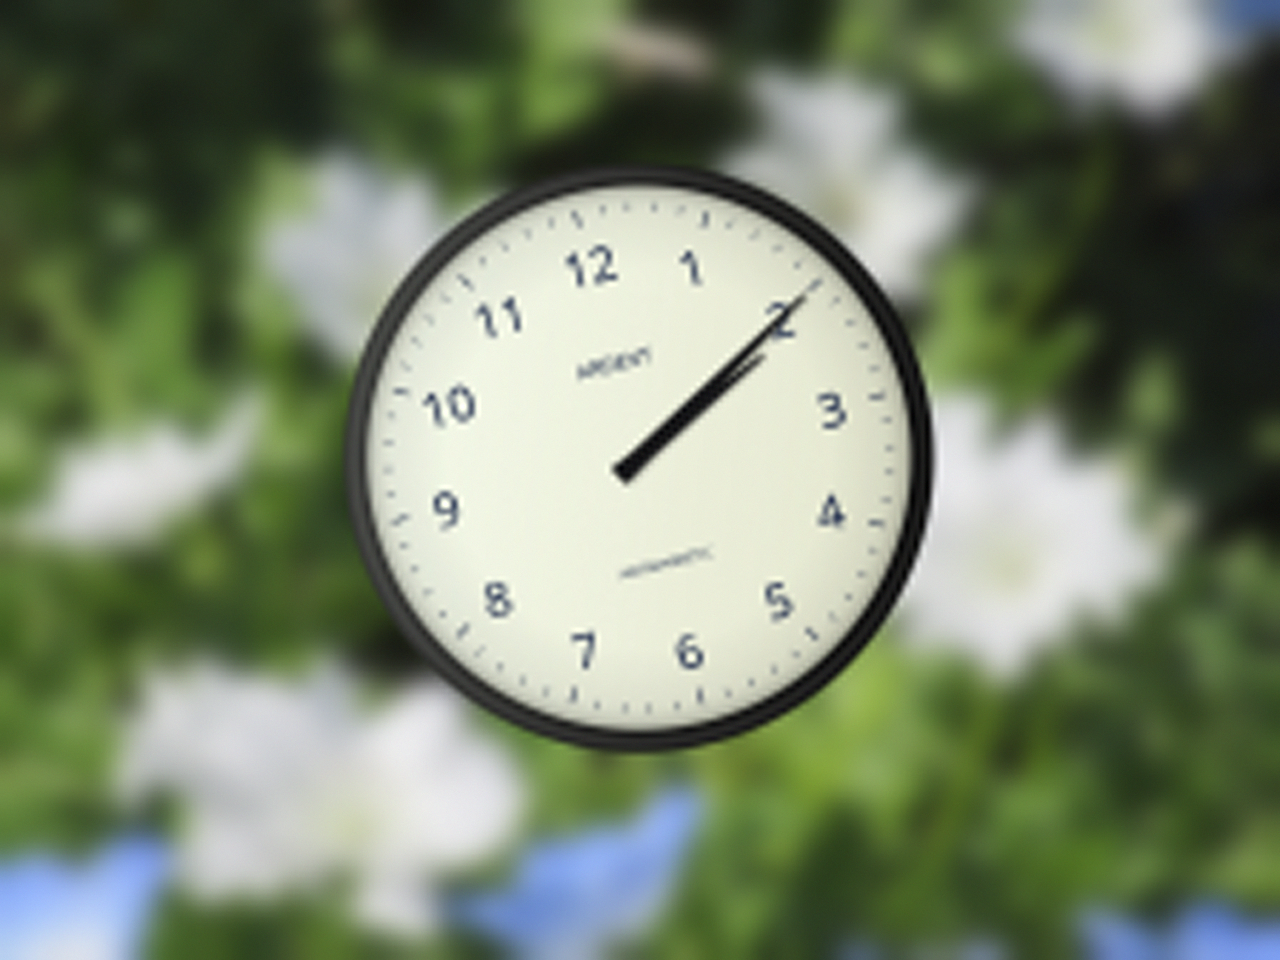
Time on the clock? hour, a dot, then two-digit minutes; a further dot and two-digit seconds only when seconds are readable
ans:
2.10
